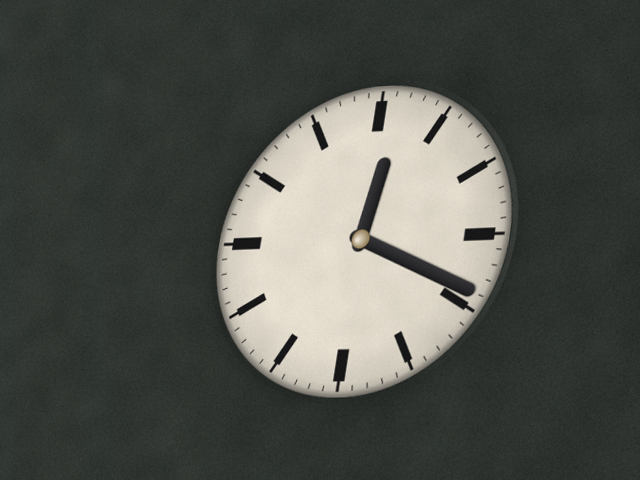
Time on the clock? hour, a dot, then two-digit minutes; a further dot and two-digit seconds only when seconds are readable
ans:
12.19
